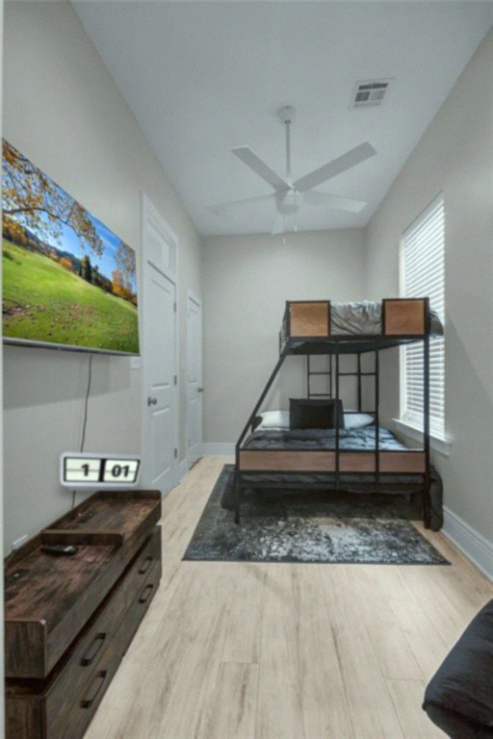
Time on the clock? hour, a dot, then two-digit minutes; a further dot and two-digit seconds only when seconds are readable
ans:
1.01
